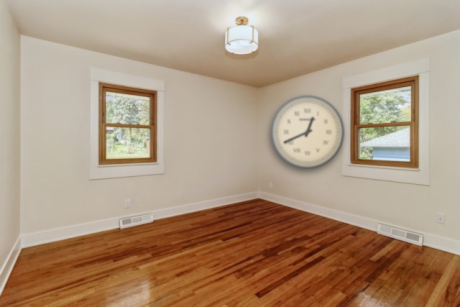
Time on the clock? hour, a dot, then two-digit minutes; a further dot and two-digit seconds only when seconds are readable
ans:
12.41
